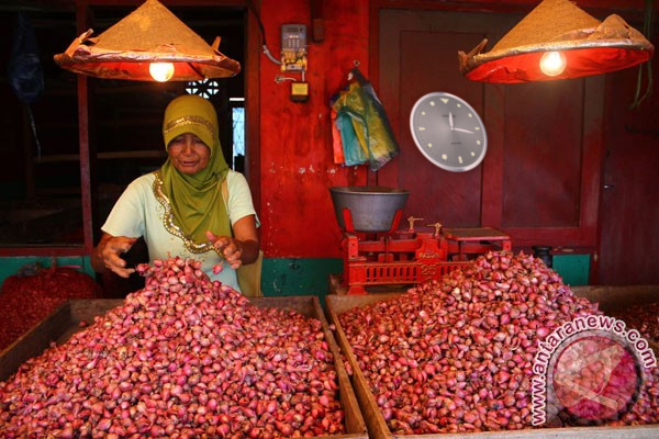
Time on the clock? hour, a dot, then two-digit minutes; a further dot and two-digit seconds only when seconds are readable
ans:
12.17
